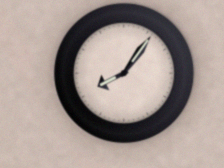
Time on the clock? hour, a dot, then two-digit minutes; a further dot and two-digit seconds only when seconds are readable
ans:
8.06
